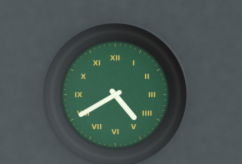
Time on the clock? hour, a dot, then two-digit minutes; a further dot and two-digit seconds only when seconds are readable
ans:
4.40
